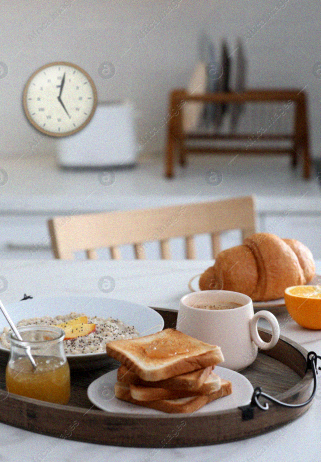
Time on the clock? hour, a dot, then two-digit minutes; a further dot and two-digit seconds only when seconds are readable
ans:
5.02
